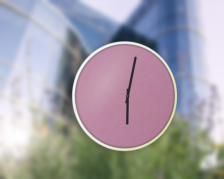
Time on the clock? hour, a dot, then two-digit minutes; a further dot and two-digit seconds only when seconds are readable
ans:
6.02
